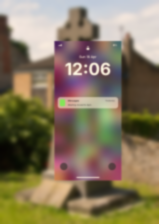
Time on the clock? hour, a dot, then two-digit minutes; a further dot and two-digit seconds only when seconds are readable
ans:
12.06
